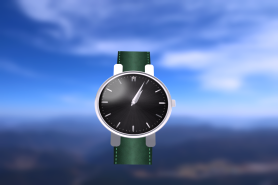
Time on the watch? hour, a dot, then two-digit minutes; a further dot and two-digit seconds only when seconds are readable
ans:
1.04
